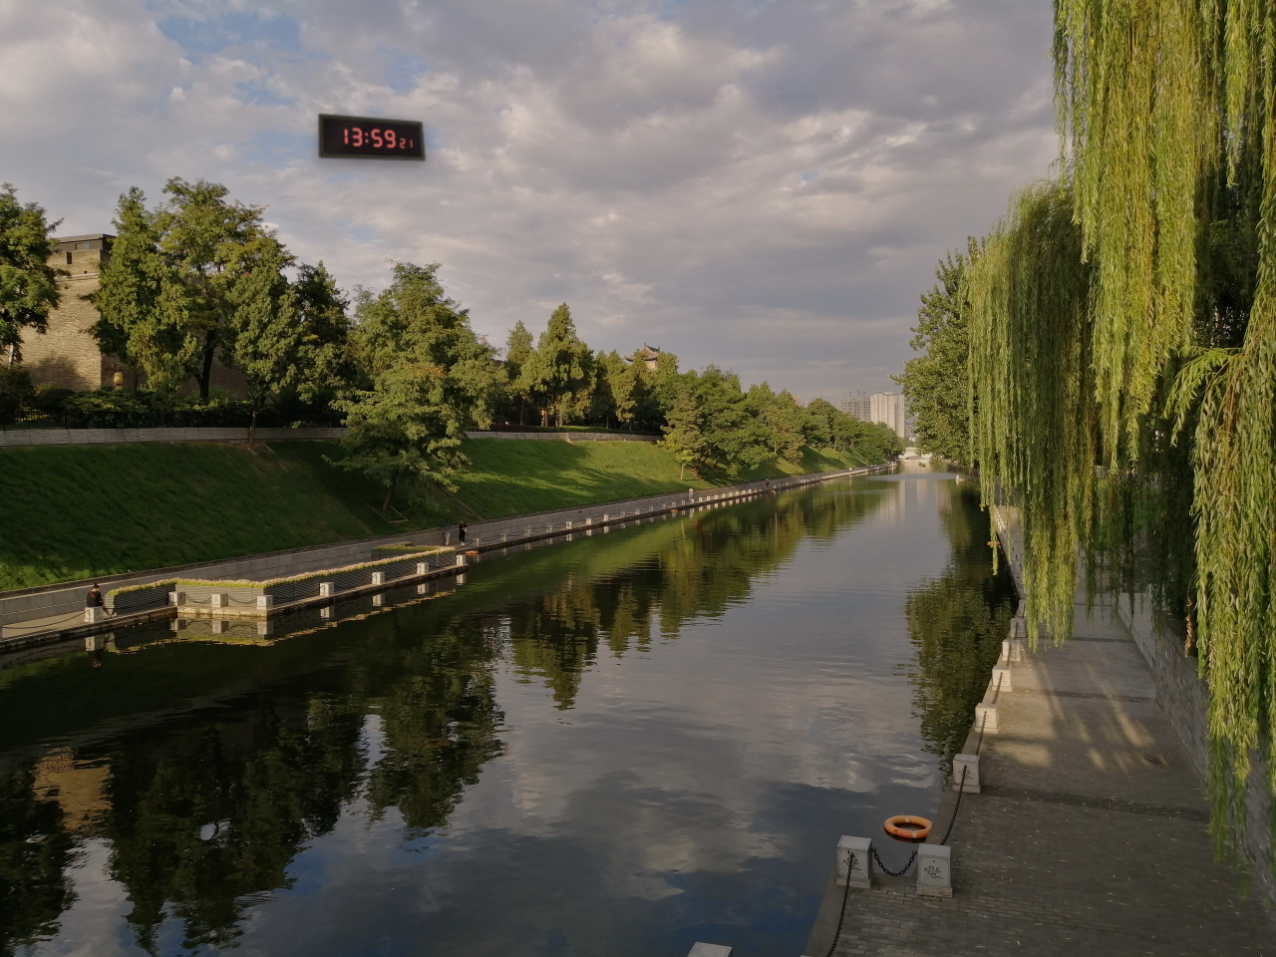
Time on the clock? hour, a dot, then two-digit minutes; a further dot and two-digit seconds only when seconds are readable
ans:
13.59.21
